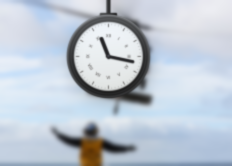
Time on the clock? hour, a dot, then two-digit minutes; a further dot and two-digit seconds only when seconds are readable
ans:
11.17
